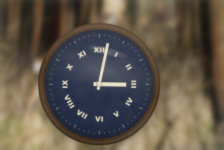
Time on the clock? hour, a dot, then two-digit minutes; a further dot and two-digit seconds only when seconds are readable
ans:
3.02
